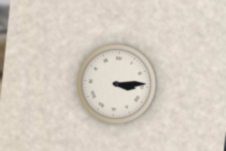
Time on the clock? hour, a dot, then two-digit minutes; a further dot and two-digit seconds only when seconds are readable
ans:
3.14
